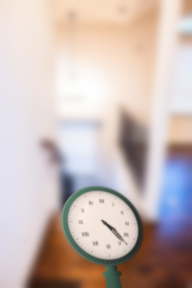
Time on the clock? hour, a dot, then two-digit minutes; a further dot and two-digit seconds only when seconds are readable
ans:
4.23
